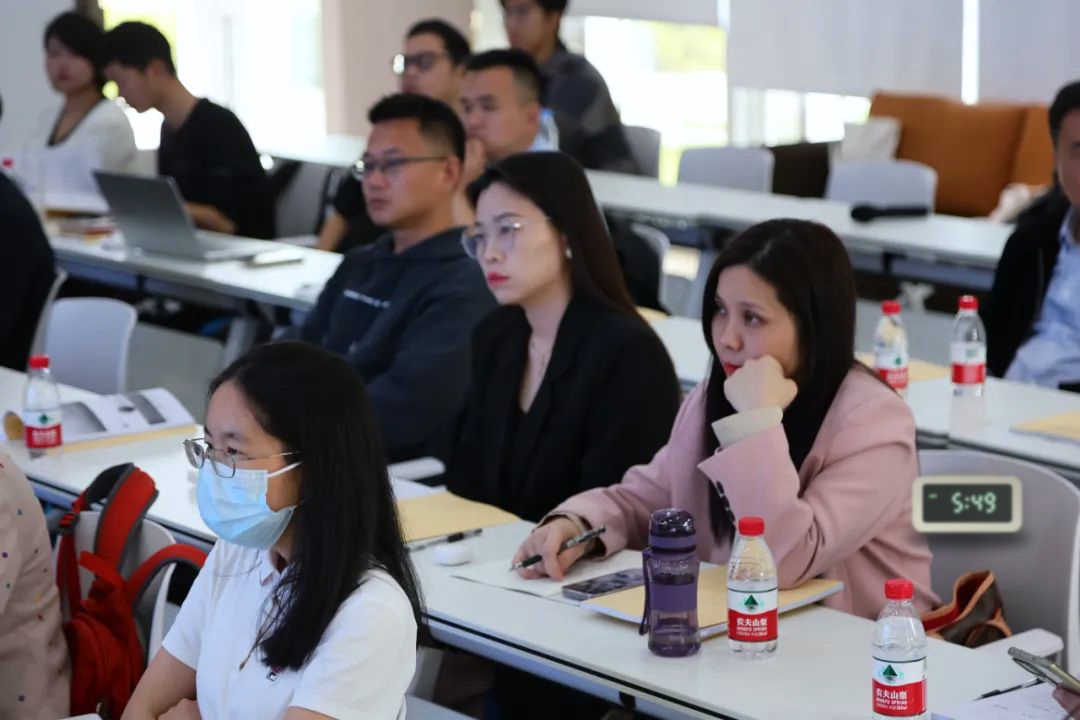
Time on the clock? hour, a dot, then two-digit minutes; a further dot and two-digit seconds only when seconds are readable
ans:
5.49
